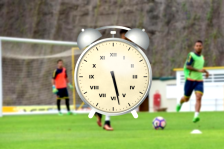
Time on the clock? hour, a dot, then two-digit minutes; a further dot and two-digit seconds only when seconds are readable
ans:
5.28
